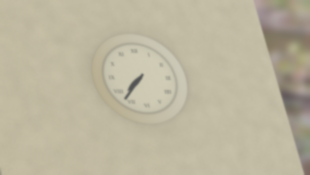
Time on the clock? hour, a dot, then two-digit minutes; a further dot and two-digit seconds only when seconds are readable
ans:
7.37
